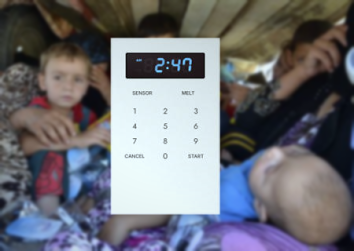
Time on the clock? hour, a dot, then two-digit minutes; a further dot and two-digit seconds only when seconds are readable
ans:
2.47
